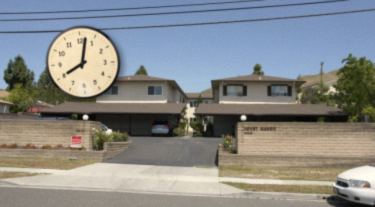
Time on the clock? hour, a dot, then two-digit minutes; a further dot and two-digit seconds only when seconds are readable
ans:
8.02
